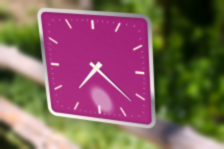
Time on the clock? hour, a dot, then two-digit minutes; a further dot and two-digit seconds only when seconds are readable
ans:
7.22
